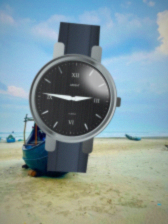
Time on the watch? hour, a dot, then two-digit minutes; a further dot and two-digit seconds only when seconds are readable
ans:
2.46
